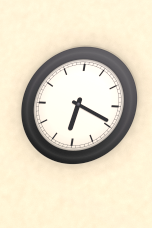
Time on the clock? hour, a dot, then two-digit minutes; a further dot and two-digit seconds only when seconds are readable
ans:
6.19
